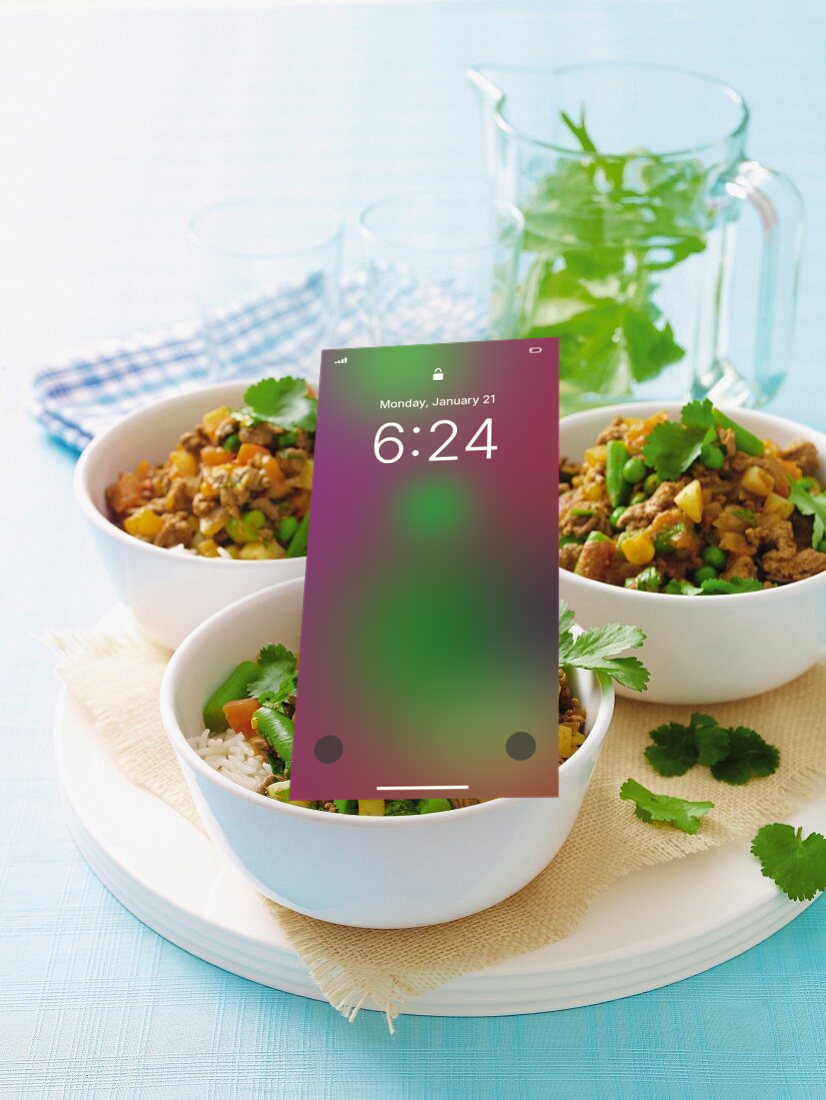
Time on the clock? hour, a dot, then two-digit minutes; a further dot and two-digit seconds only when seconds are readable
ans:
6.24
